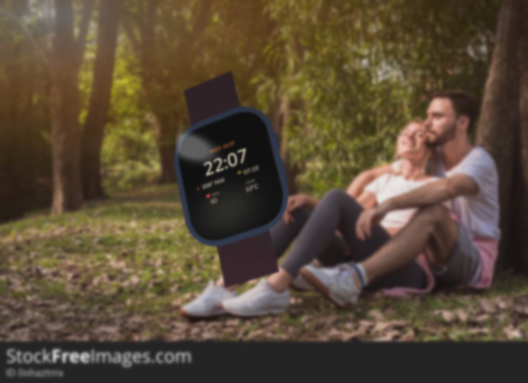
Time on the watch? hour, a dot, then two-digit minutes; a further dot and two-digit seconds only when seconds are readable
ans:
22.07
